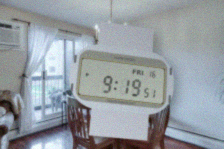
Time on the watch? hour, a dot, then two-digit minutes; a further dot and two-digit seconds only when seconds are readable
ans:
9.19.51
